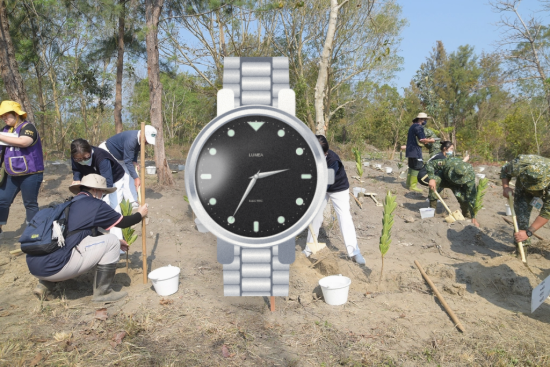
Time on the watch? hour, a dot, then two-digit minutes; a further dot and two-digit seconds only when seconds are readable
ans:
2.35
